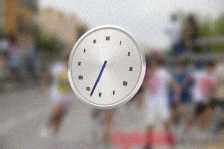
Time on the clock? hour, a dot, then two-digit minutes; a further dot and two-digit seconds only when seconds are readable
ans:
6.33
